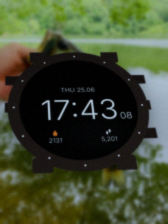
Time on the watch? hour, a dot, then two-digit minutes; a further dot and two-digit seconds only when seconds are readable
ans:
17.43.08
